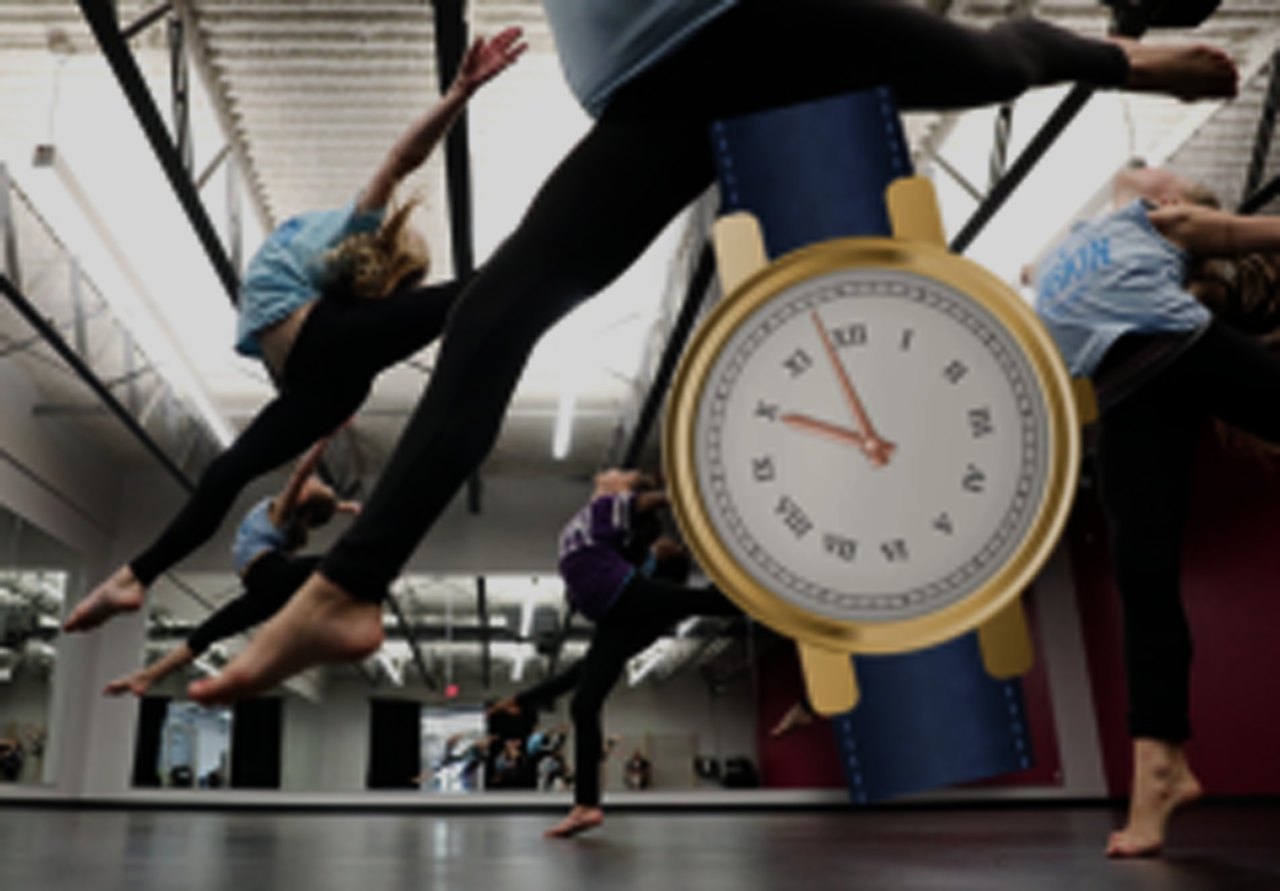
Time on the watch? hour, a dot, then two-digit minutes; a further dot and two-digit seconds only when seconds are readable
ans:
9.58
